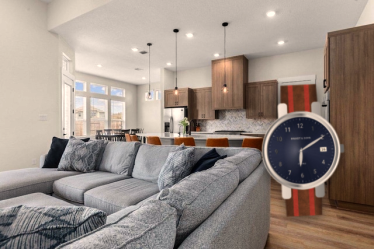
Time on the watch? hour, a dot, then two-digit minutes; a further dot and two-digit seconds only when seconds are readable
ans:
6.10
